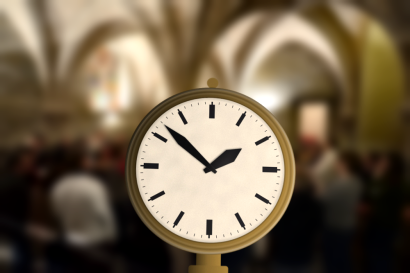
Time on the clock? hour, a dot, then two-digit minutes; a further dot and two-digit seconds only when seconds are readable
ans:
1.52
